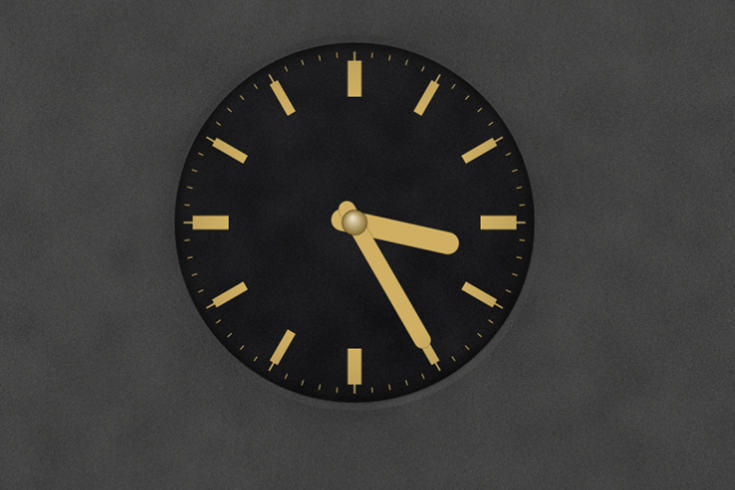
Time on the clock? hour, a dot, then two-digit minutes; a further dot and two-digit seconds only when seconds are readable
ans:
3.25
